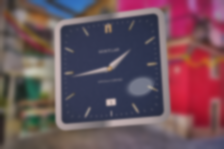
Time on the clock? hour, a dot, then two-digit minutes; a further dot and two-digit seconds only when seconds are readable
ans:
1.44
